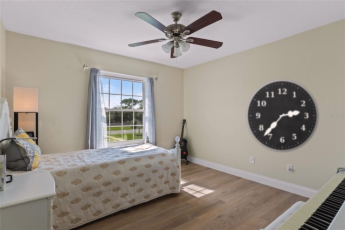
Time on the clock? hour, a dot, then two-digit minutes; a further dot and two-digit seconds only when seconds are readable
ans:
2.37
